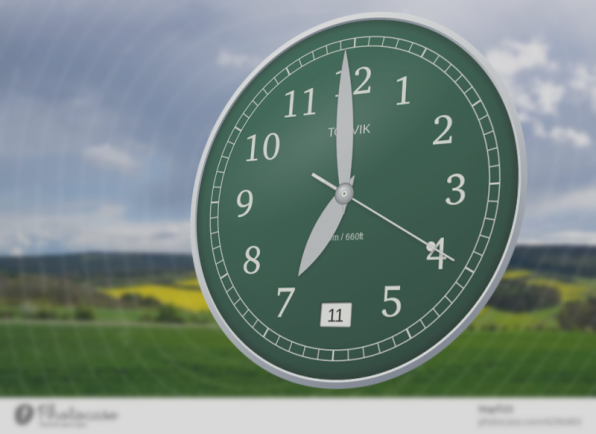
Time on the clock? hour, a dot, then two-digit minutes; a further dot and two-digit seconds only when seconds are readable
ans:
6.59.20
